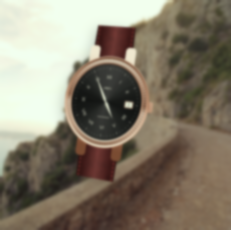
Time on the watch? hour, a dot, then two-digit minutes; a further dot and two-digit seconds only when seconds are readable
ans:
4.55
